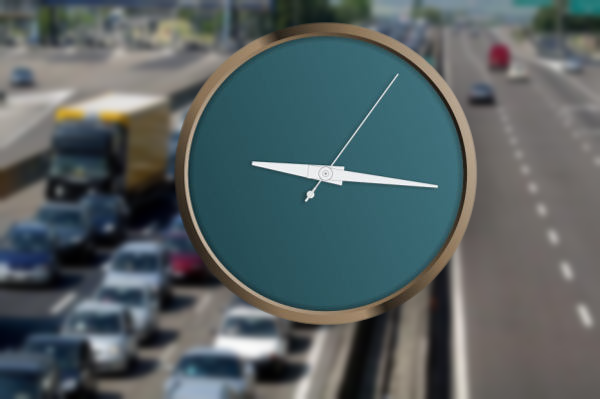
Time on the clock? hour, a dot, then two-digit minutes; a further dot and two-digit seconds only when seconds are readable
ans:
9.16.06
